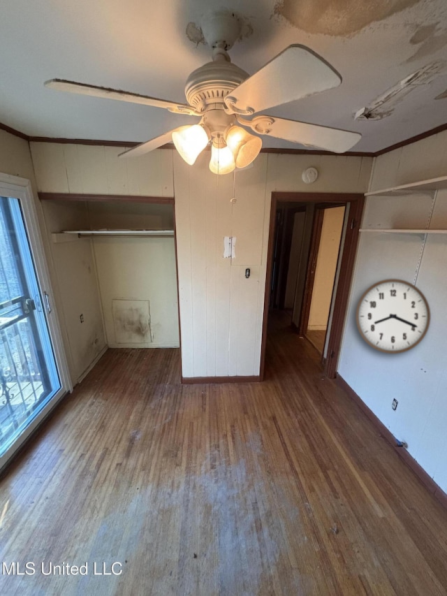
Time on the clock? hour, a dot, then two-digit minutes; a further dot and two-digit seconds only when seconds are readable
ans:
8.19
